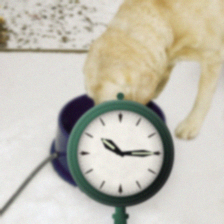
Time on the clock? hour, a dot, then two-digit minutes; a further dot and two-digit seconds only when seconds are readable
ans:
10.15
